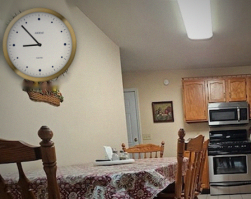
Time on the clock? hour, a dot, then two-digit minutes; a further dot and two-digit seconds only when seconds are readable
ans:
8.53
